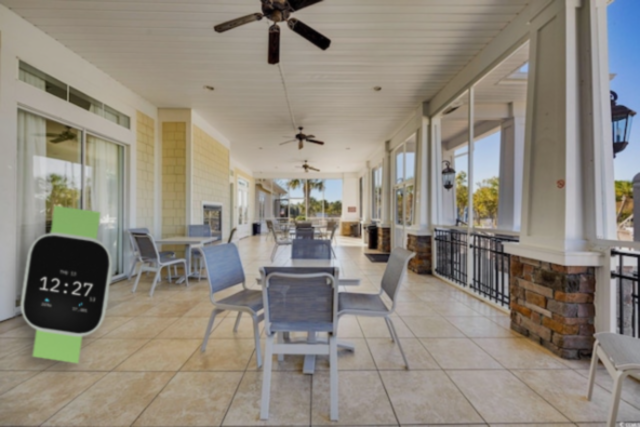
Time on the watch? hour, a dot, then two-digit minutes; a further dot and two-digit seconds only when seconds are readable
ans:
12.27
